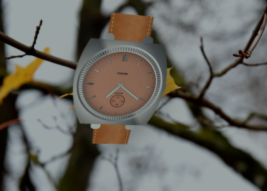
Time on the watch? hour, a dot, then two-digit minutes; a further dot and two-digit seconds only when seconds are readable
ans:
7.21
